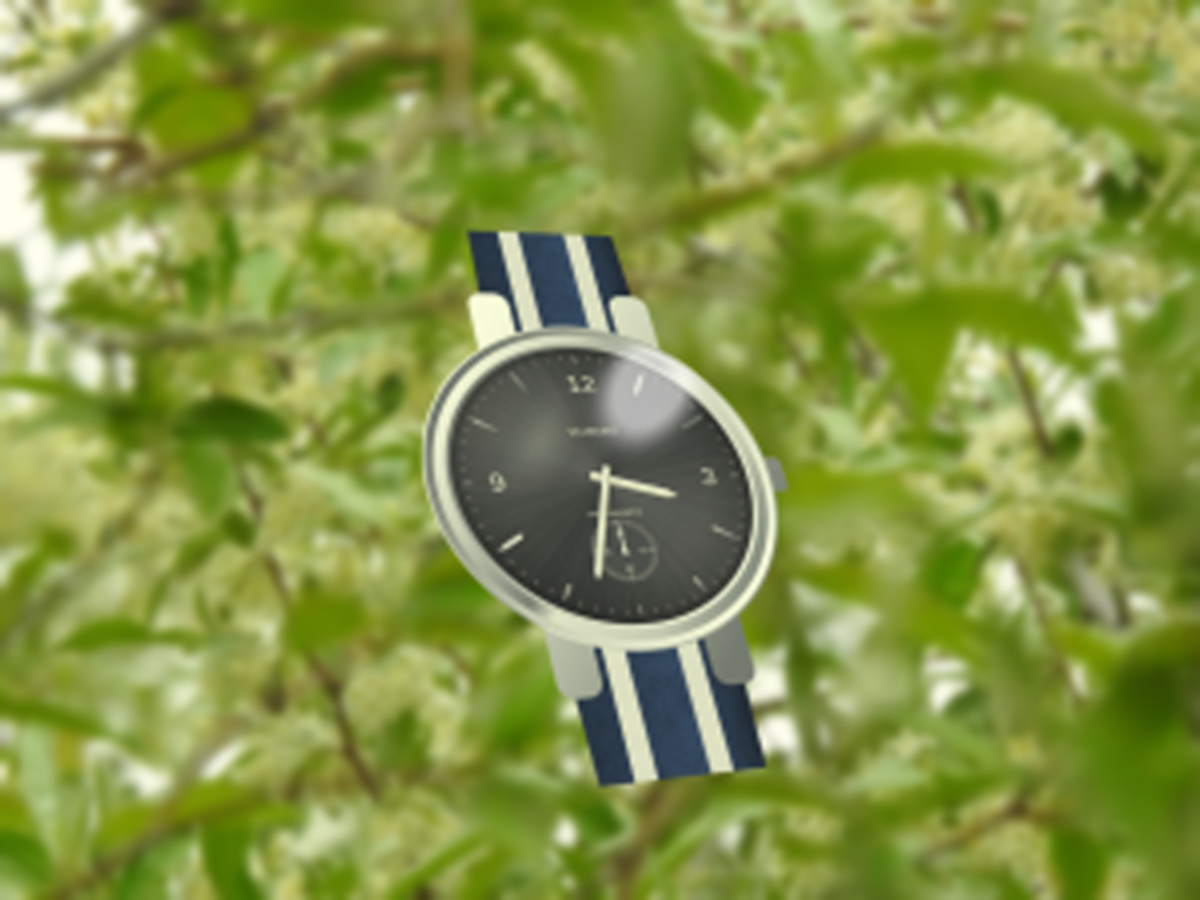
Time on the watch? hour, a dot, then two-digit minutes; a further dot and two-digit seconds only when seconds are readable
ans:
3.33
